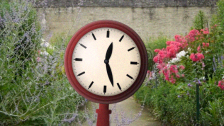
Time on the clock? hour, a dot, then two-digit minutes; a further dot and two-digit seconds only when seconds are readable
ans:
12.27
